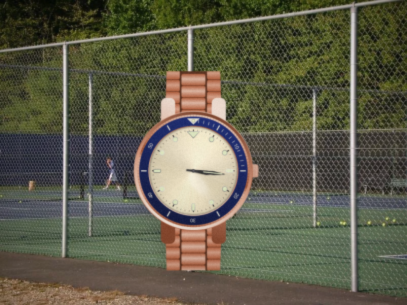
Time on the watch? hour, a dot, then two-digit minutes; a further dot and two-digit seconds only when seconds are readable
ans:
3.16
